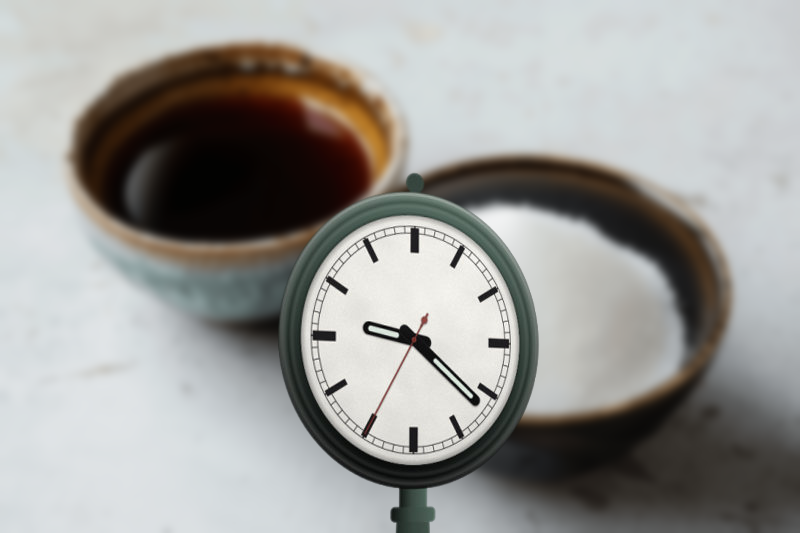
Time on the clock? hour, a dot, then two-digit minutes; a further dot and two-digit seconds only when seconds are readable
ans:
9.21.35
